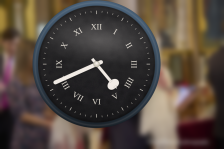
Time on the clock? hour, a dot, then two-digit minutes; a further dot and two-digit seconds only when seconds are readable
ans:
4.41
